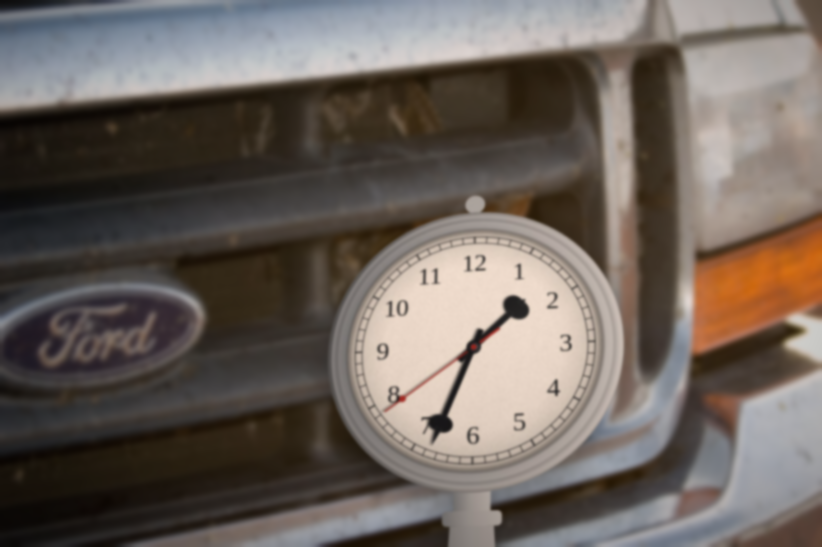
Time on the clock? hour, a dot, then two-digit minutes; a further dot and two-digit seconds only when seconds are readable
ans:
1.33.39
